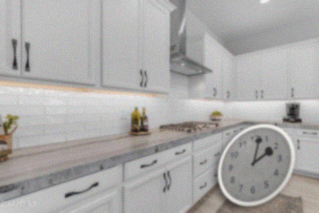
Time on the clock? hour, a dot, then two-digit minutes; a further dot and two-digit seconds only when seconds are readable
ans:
2.02
